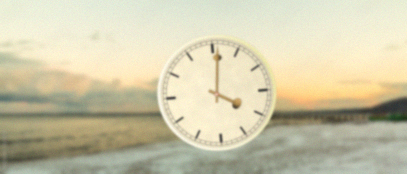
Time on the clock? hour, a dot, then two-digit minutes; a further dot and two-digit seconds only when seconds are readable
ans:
4.01
